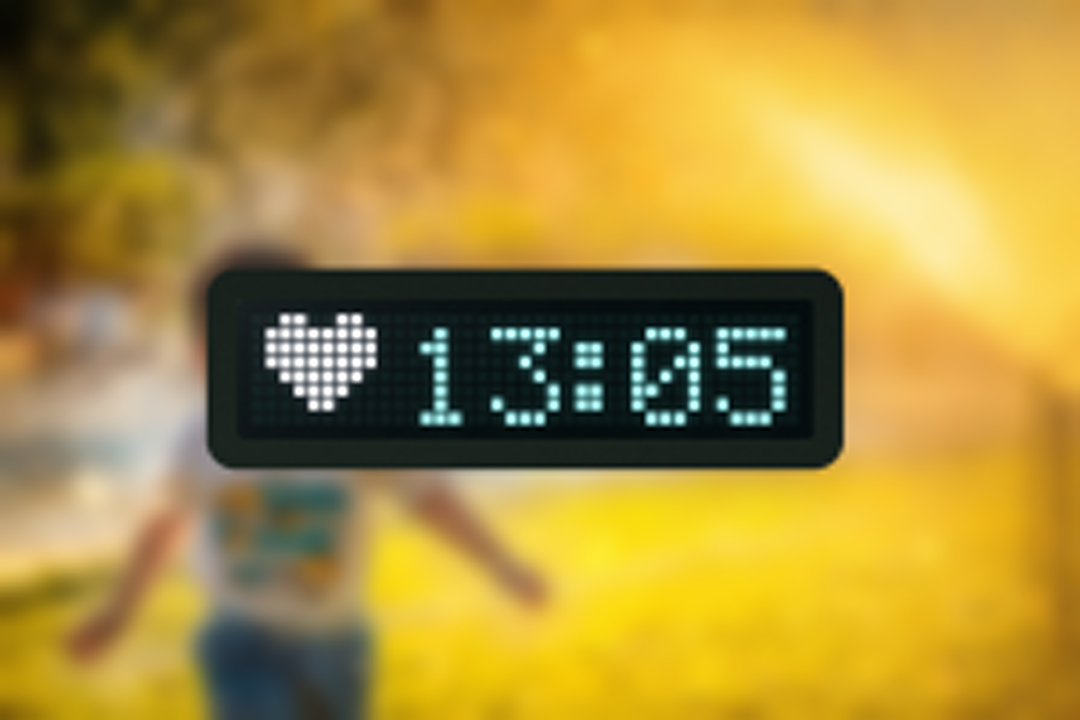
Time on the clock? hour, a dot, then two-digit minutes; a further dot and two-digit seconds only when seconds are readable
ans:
13.05
